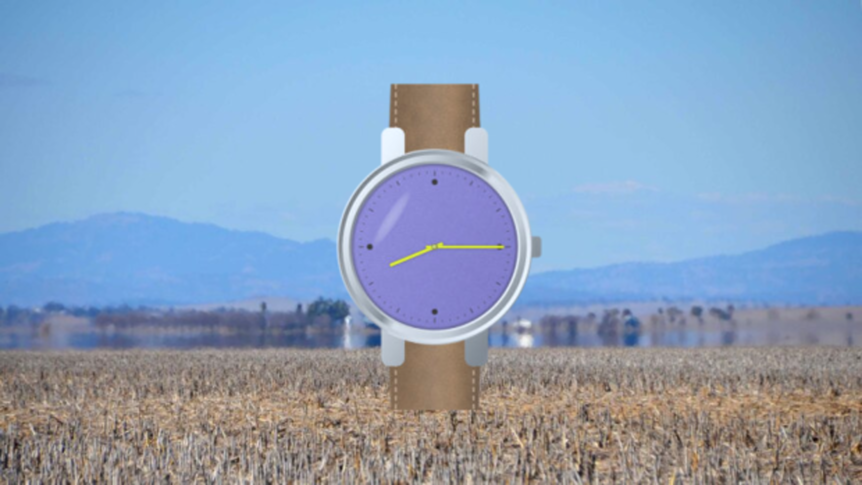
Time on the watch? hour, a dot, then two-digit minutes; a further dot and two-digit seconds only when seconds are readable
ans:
8.15
